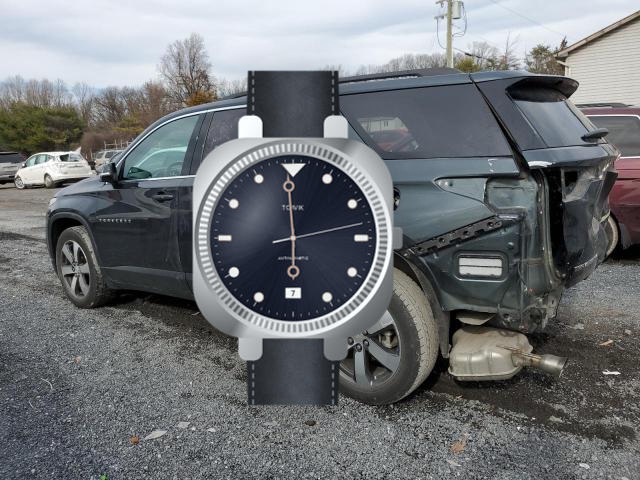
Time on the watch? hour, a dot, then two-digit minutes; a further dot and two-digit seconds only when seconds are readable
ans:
5.59.13
